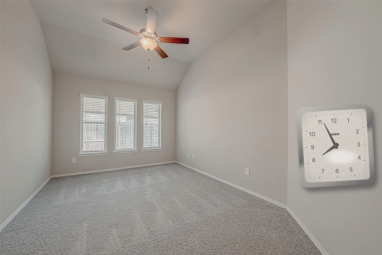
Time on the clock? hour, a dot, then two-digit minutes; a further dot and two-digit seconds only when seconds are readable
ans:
7.56
